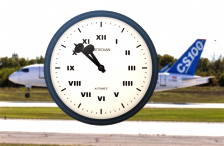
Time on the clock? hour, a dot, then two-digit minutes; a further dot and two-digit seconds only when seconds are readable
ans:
10.52
